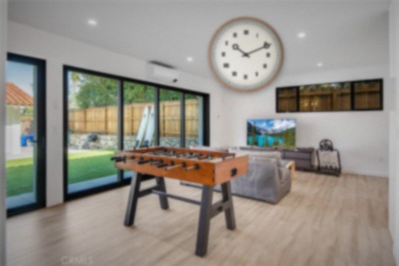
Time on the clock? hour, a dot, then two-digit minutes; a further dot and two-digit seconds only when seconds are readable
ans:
10.11
